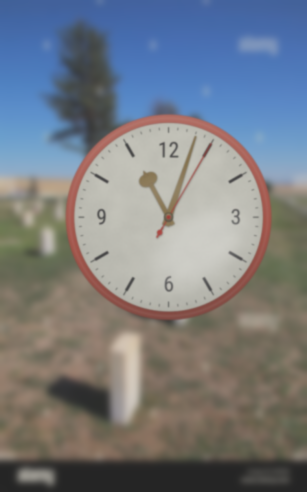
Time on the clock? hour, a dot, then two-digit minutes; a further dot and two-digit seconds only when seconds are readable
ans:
11.03.05
